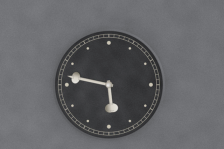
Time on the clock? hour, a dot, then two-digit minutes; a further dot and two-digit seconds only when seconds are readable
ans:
5.47
